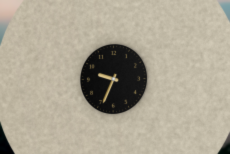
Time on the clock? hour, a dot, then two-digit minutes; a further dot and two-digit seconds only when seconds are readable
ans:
9.34
